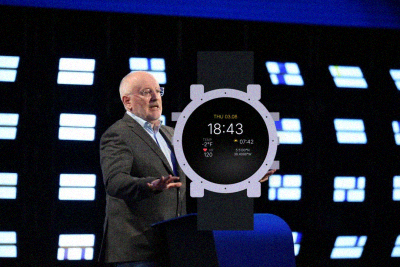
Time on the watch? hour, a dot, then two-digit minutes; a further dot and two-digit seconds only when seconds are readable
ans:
18.43
